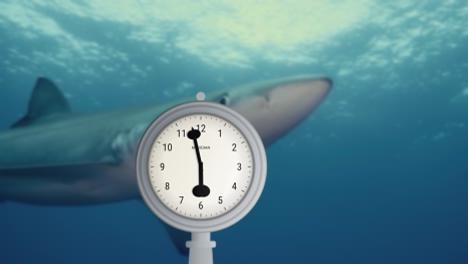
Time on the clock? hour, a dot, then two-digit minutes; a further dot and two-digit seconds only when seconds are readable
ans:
5.58
